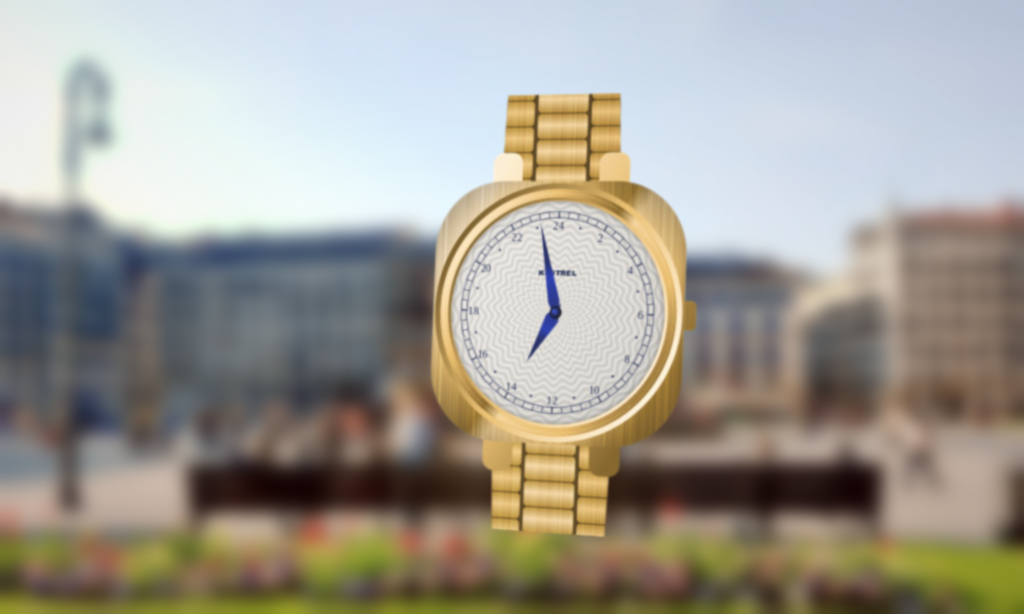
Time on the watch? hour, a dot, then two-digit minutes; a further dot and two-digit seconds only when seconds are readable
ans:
13.58
